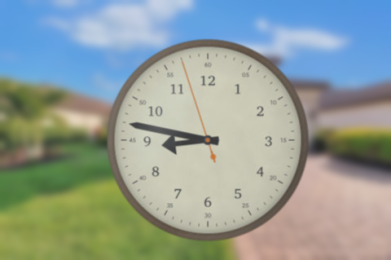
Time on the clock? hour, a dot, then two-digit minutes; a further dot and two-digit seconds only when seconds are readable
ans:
8.46.57
